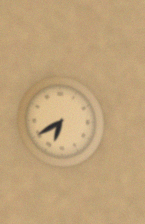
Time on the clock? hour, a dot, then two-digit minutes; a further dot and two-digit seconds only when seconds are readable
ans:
6.40
